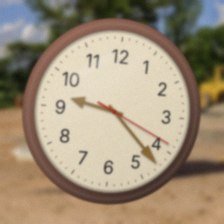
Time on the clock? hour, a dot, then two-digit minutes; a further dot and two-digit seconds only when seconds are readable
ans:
9.22.19
